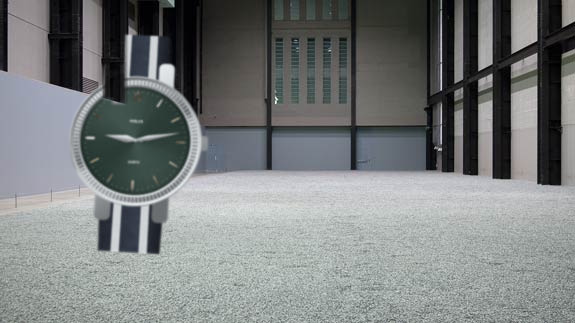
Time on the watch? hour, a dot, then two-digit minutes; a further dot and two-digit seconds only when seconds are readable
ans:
9.13
